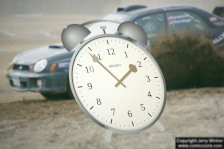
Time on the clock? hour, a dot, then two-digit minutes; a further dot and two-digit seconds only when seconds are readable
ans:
1.54
